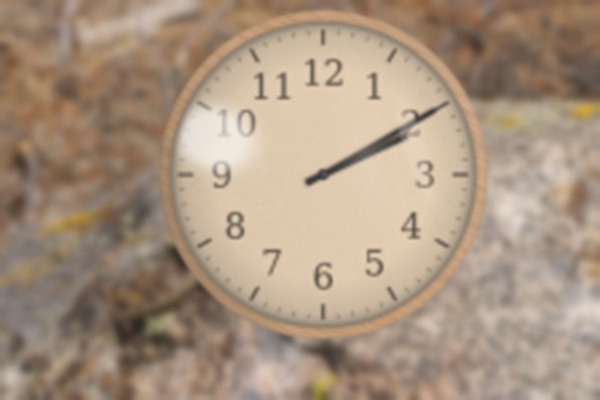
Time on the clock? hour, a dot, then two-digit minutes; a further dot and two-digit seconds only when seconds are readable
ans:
2.10
